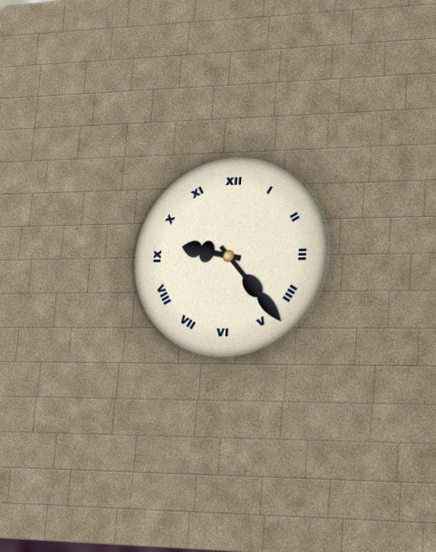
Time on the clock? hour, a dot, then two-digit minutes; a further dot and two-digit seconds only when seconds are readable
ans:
9.23
